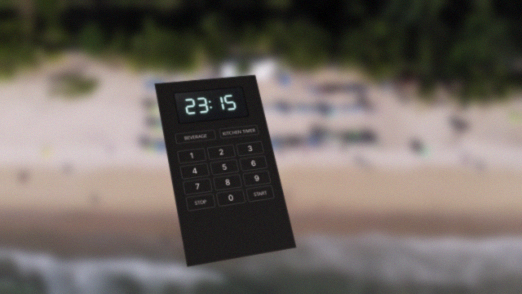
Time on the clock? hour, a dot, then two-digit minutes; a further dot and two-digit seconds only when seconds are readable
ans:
23.15
